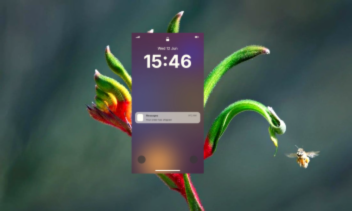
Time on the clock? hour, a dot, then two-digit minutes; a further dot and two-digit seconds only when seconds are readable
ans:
15.46
